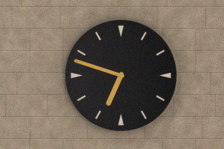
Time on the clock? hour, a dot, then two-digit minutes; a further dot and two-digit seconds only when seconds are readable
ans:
6.48
